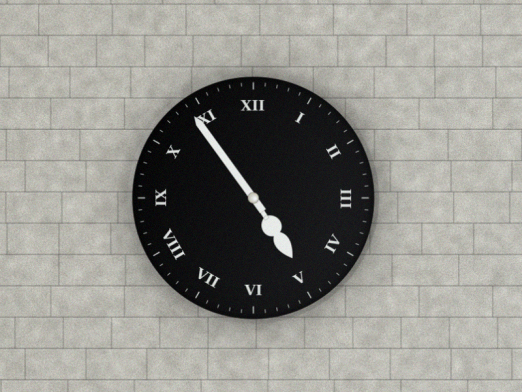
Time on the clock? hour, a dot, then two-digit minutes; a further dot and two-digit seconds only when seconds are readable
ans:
4.54
